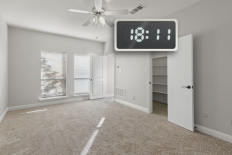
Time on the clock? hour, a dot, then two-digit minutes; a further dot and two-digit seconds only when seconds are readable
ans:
18.11
